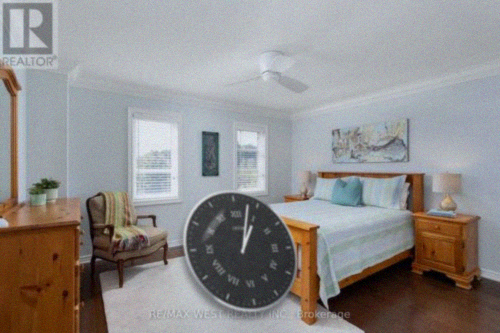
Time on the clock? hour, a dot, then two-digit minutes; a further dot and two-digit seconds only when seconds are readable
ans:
1.03
